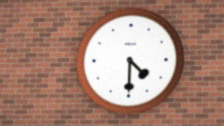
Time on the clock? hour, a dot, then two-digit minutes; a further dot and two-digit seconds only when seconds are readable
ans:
4.30
